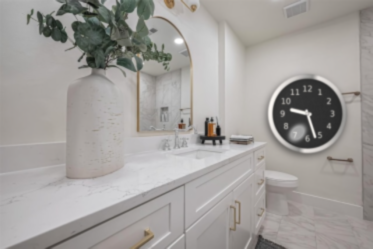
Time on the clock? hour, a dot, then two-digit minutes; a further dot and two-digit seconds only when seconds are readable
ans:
9.27
